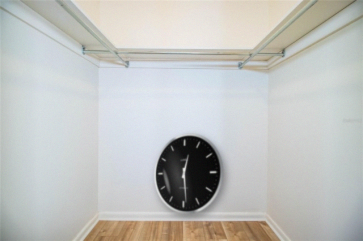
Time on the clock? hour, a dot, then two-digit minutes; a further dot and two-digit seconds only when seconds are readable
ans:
12.29
